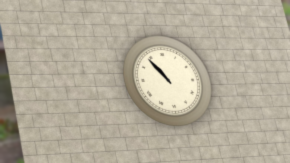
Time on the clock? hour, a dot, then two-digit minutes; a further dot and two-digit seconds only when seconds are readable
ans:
10.54
